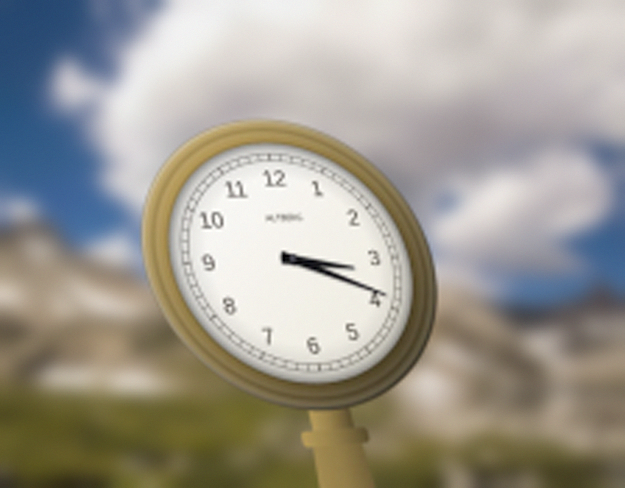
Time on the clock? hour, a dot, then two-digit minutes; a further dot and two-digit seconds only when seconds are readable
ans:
3.19
